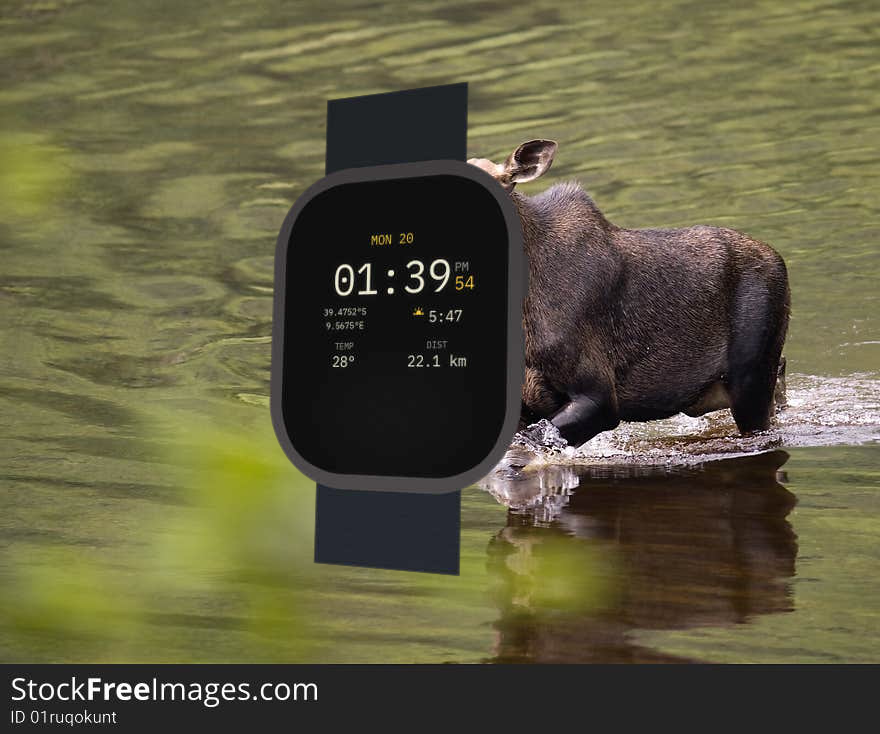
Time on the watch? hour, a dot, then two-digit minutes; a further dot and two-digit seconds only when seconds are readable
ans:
1.39.54
